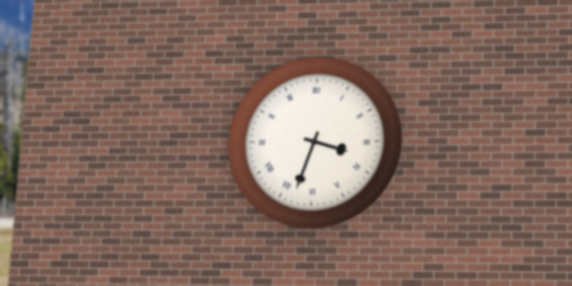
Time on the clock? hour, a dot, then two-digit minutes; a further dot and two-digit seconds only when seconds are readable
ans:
3.33
